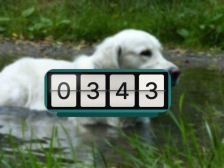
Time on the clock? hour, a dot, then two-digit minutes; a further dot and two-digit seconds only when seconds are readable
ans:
3.43
